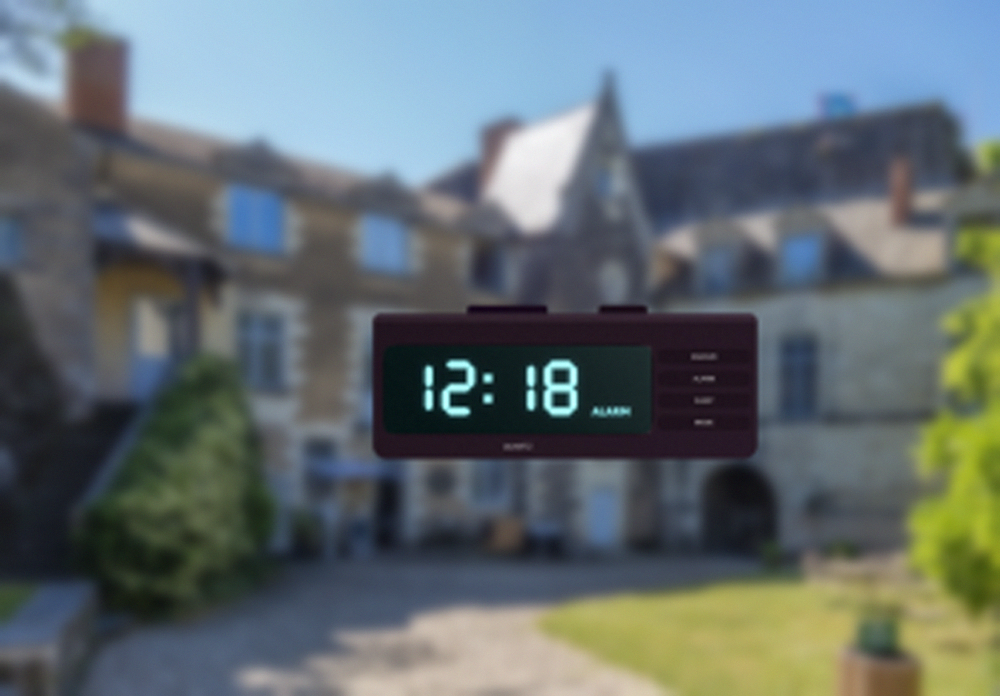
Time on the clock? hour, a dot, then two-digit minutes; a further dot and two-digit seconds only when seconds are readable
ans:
12.18
